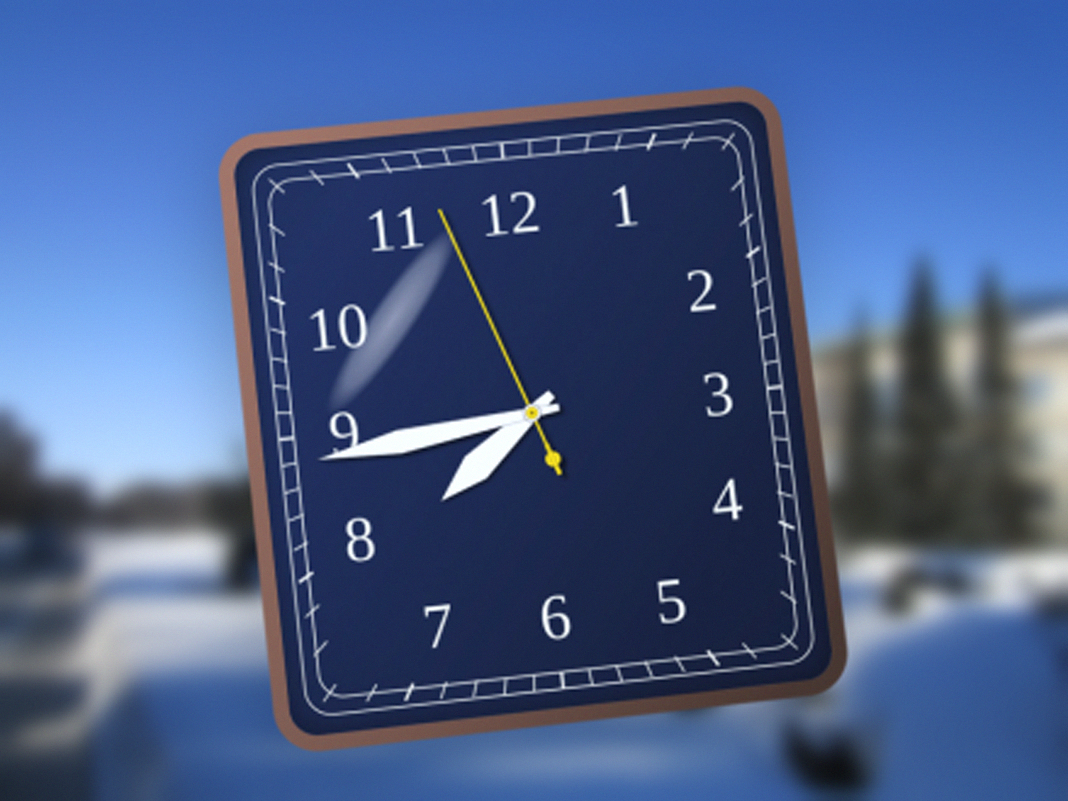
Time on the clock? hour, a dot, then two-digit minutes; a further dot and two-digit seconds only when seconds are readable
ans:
7.43.57
